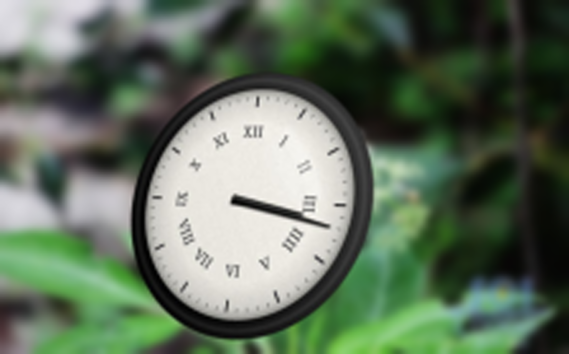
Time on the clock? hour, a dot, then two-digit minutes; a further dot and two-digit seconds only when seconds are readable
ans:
3.17
